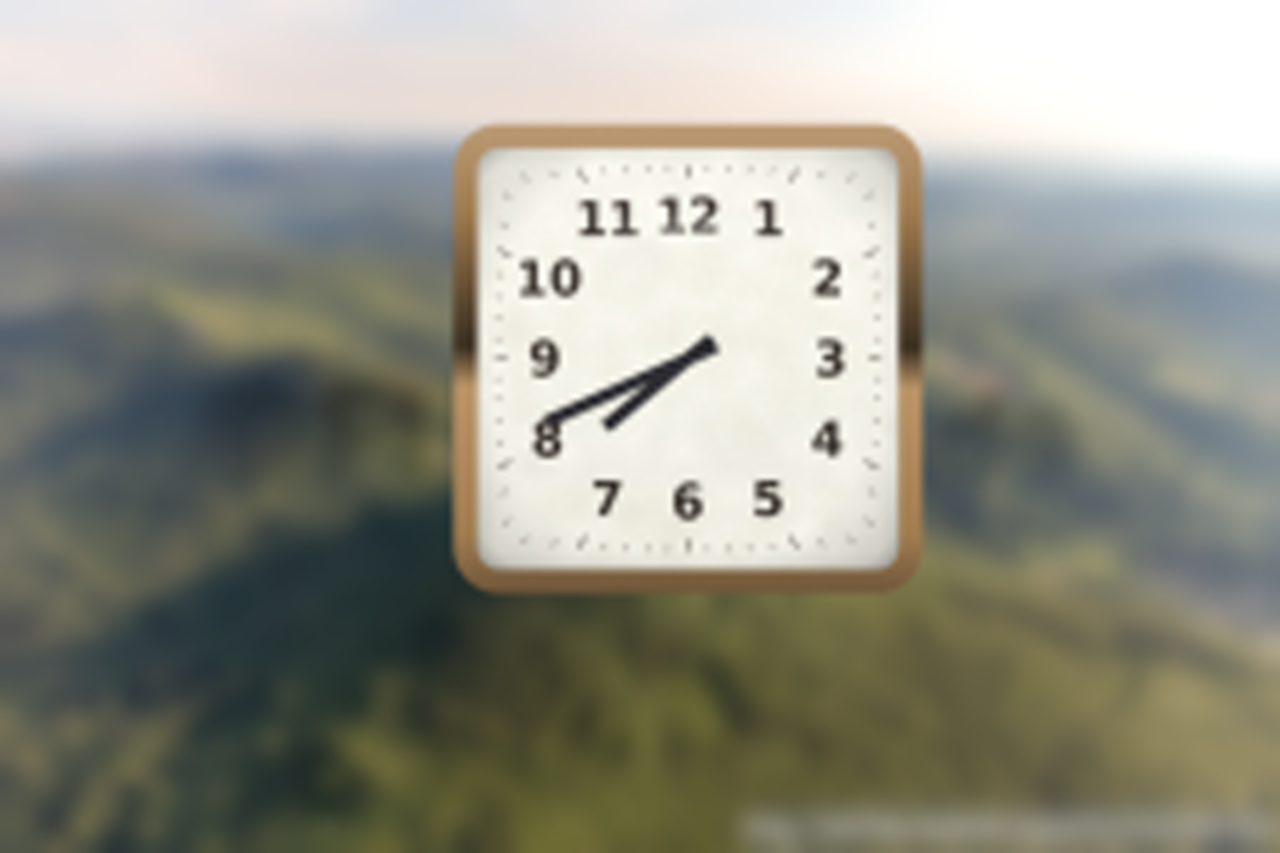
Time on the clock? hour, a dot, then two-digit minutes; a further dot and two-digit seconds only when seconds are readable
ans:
7.41
